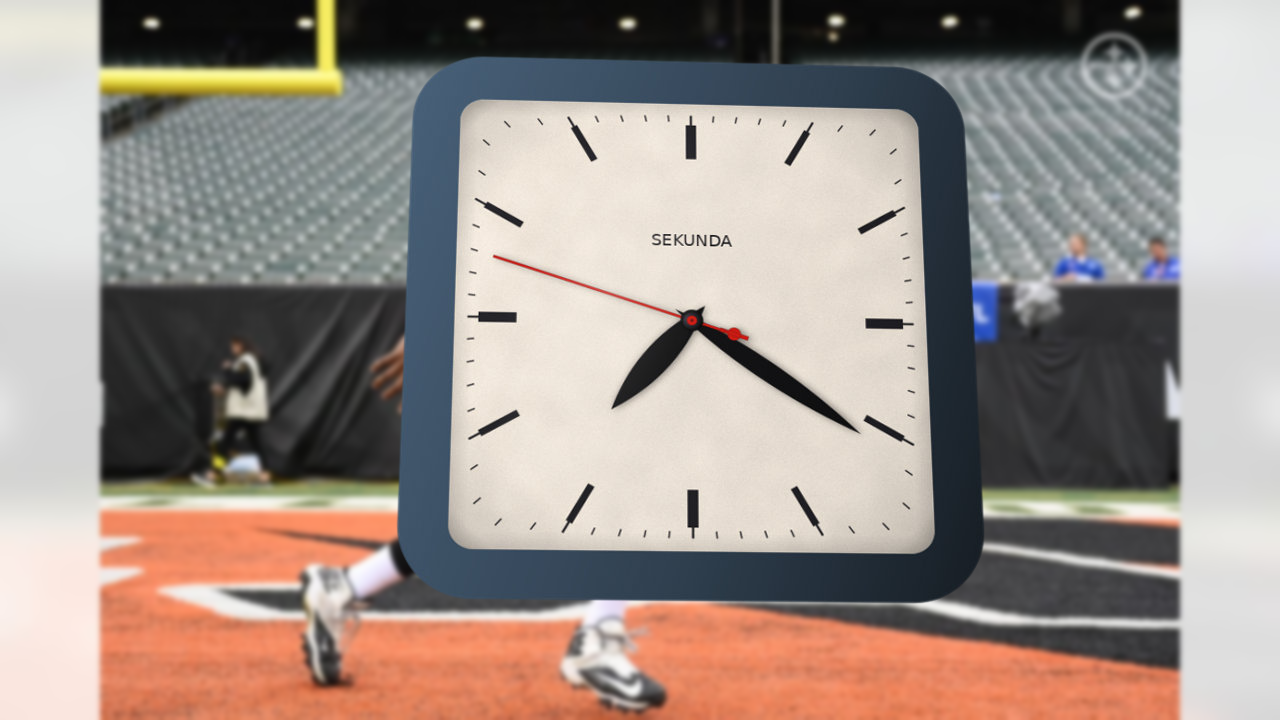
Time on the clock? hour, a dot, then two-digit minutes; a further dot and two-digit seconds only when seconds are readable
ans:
7.20.48
